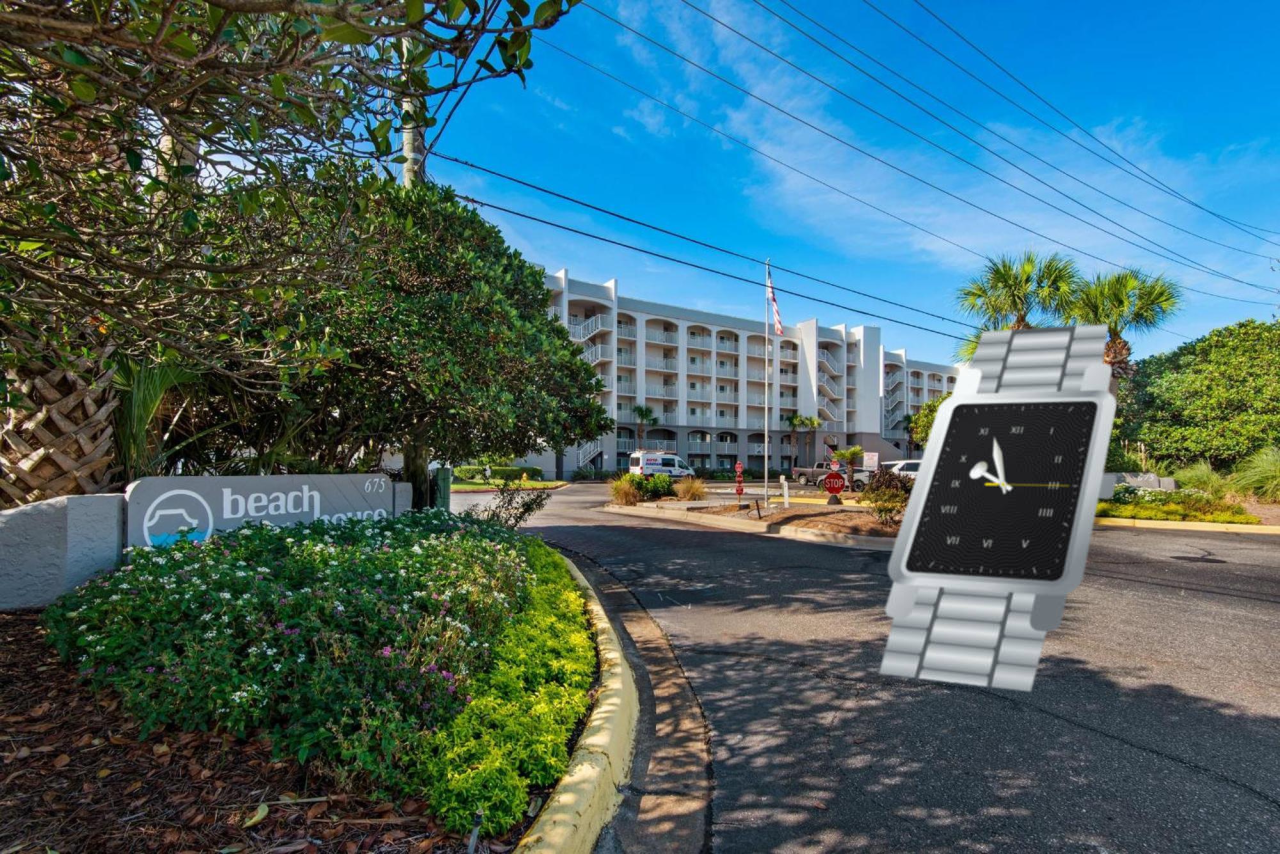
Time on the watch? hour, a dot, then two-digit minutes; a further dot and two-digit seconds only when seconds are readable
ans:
9.56.15
